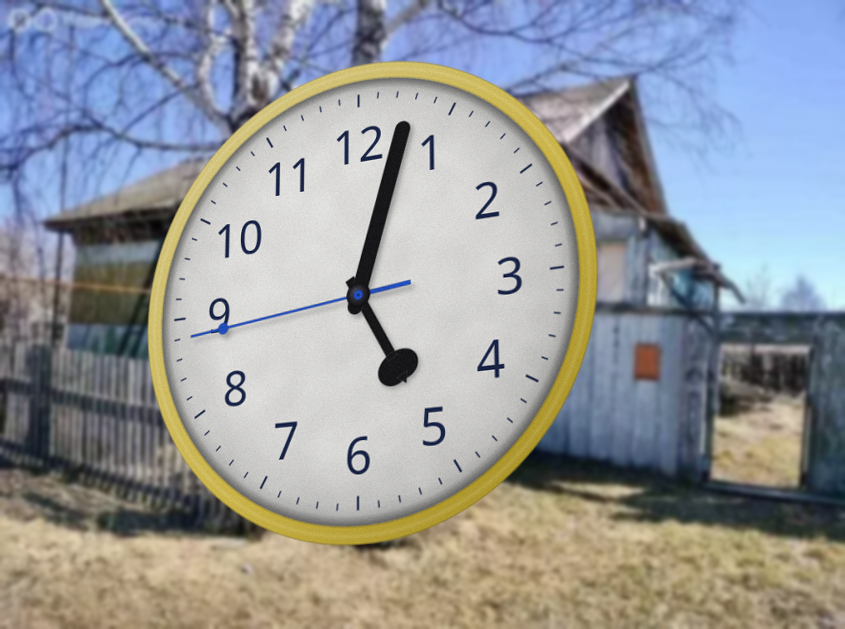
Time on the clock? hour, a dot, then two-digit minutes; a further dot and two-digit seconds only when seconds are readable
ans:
5.02.44
